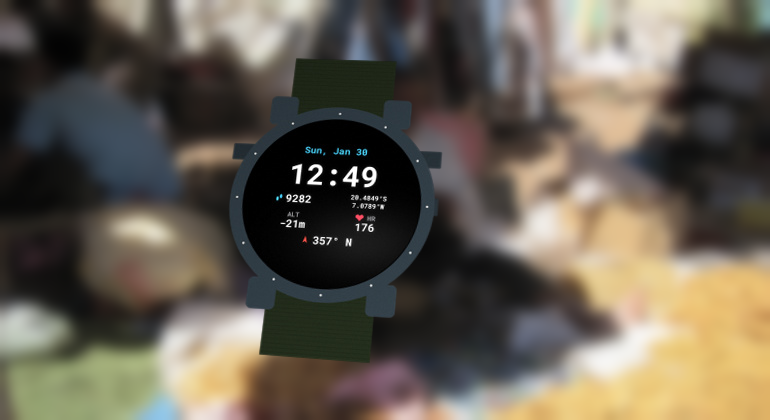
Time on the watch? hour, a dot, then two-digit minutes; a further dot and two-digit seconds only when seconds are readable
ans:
12.49
